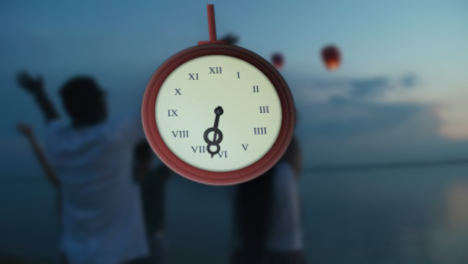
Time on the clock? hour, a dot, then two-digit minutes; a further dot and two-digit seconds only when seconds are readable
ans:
6.32
